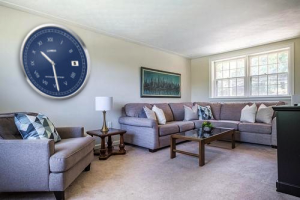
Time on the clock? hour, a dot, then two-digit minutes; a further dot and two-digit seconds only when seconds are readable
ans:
10.29
